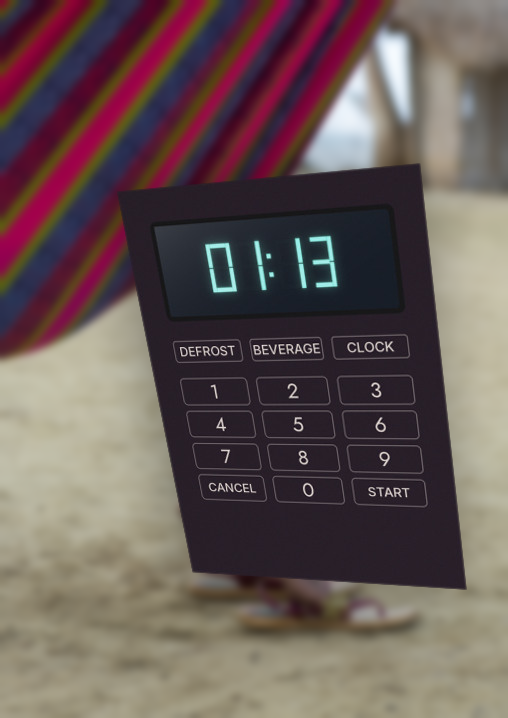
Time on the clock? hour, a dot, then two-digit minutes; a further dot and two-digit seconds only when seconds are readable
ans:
1.13
